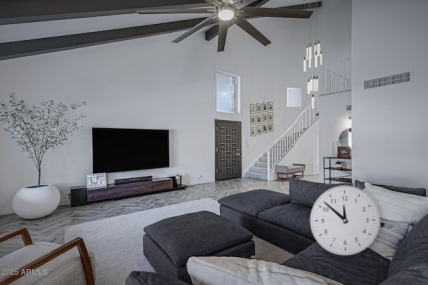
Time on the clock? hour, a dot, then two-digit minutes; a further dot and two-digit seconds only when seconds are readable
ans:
11.52
